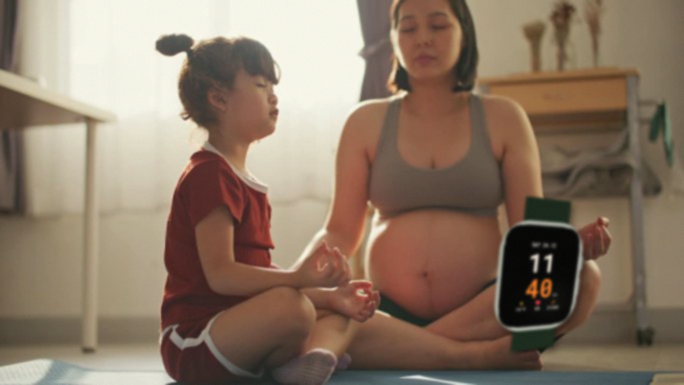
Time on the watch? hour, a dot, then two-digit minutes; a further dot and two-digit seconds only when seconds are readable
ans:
11.40
